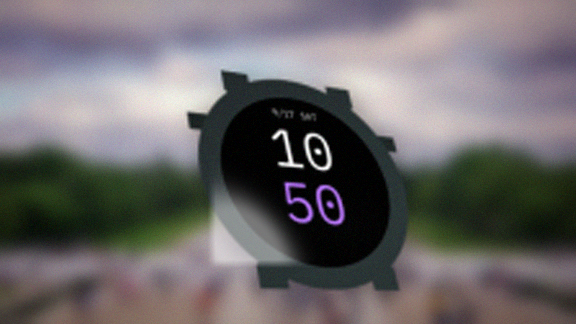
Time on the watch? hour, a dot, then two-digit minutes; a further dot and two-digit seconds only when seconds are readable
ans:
10.50
